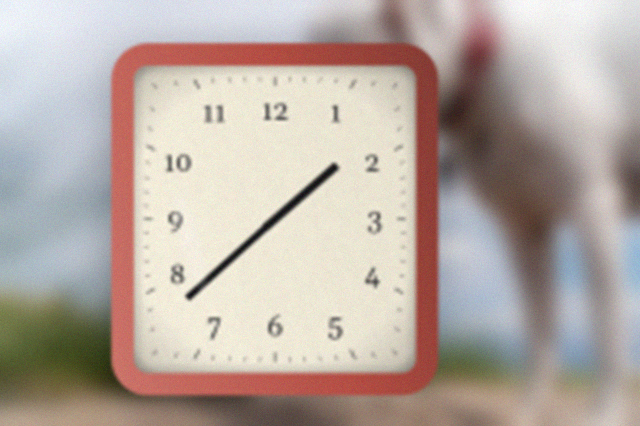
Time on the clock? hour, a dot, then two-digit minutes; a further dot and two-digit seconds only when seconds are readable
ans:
1.38
